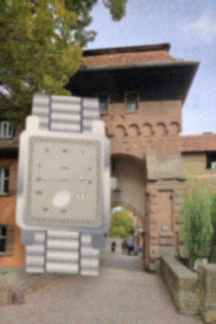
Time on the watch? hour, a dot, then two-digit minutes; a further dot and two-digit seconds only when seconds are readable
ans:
2.44
